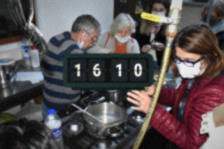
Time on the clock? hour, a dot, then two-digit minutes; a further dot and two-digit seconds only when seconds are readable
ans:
16.10
